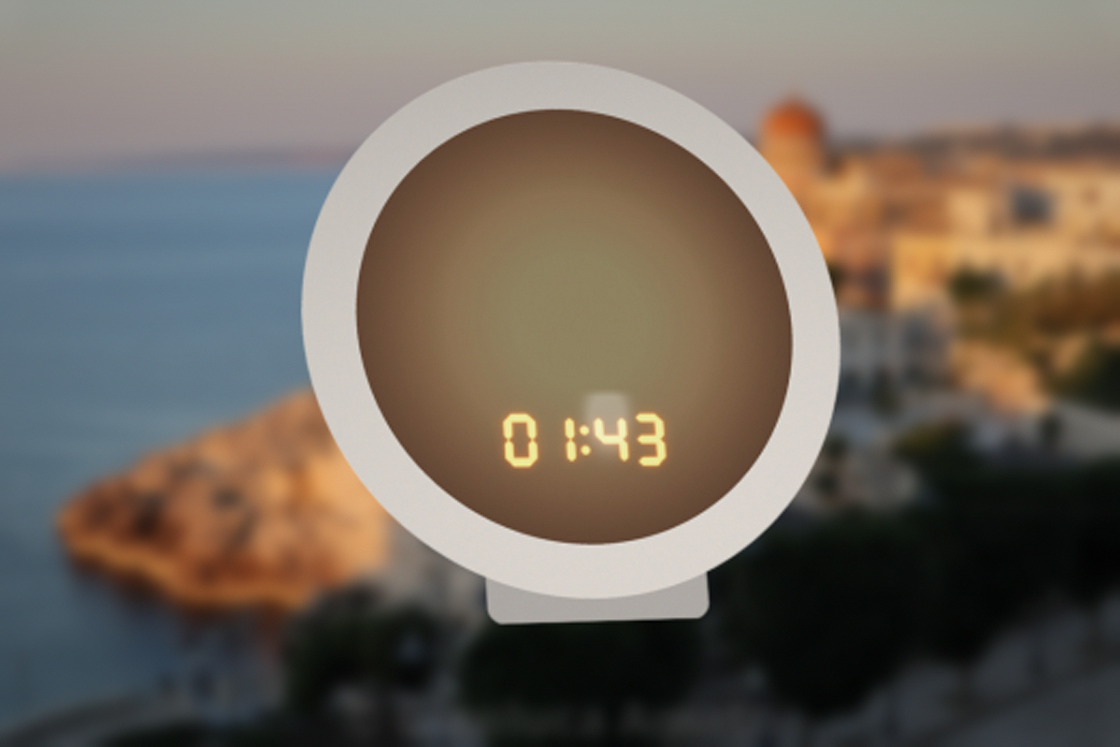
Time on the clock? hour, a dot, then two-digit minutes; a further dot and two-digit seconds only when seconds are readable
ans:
1.43
